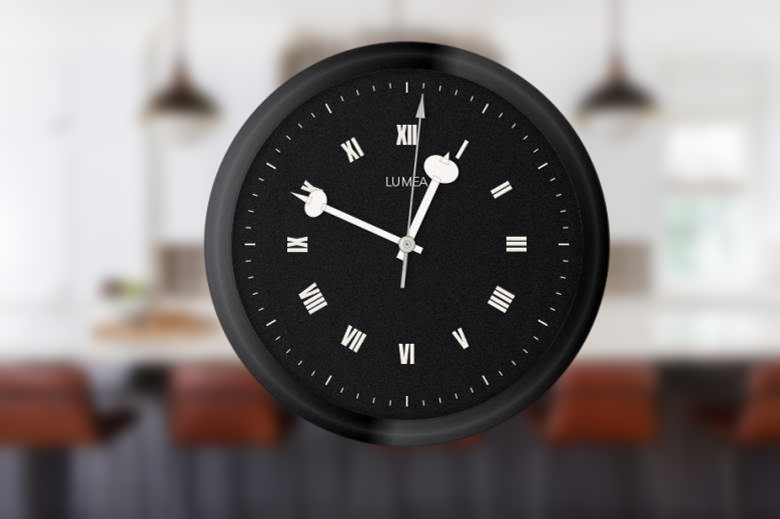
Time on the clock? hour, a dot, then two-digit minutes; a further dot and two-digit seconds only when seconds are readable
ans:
12.49.01
